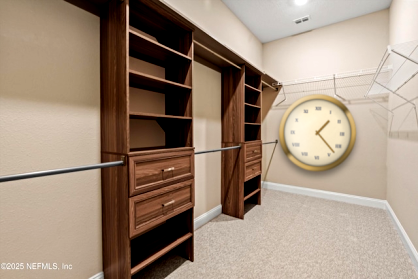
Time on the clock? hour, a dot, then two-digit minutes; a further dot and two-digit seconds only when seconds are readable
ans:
1.23
